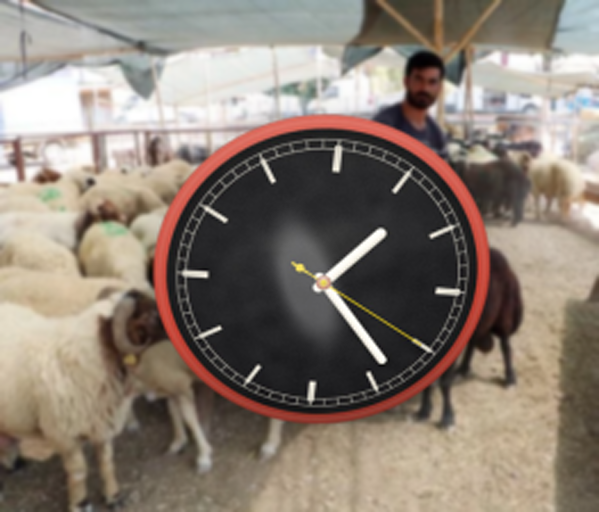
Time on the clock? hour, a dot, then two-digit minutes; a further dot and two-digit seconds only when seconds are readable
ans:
1.23.20
